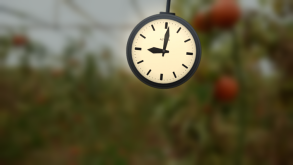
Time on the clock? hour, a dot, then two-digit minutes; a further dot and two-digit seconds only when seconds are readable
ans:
9.01
